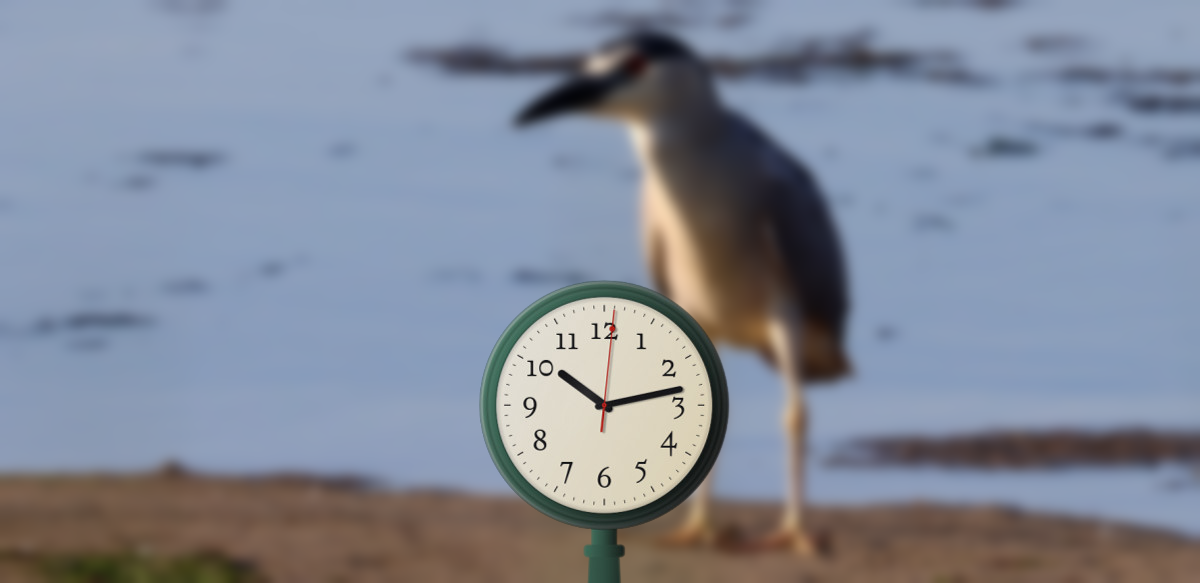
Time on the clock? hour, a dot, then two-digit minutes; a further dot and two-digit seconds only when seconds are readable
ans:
10.13.01
